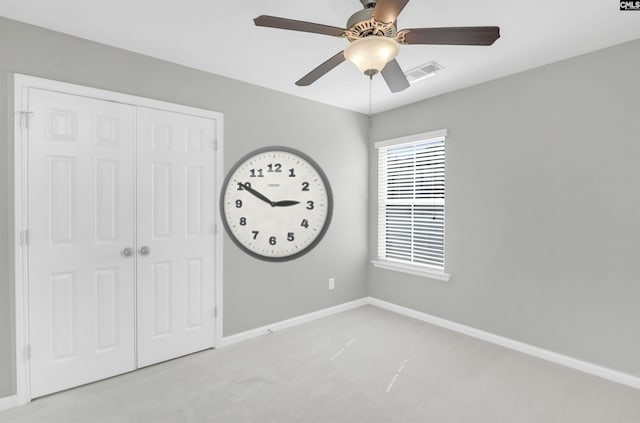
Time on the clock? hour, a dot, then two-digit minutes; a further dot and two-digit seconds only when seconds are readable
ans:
2.50
